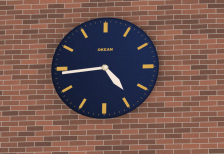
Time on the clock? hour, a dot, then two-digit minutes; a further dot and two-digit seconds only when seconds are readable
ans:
4.44
